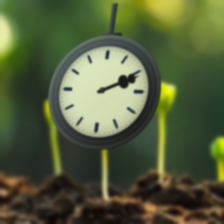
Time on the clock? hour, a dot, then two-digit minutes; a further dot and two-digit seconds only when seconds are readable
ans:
2.11
